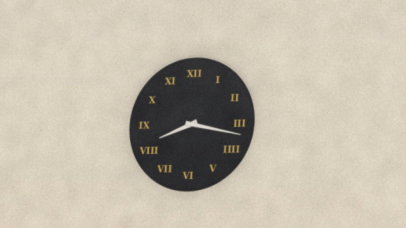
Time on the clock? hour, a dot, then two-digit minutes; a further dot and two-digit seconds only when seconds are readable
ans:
8.17
